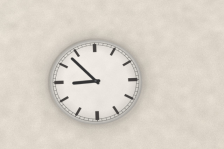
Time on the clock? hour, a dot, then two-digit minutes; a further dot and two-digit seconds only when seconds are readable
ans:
8.53
